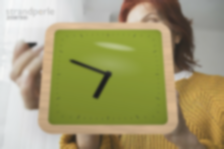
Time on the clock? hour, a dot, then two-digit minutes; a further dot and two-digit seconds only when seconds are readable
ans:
6.49
